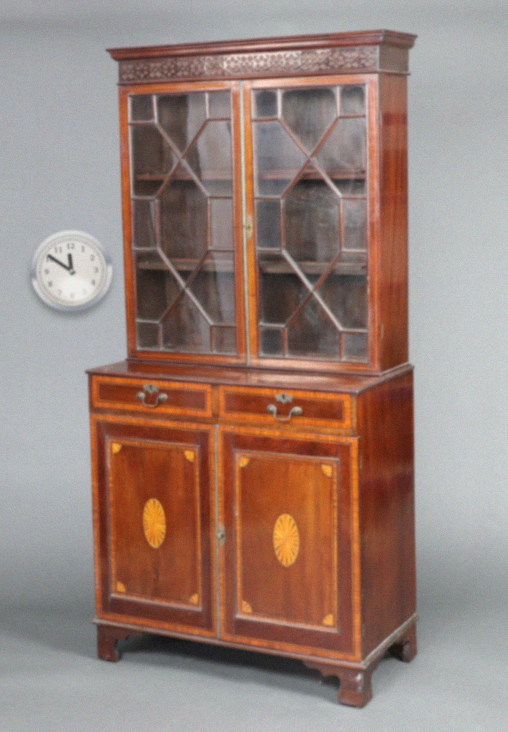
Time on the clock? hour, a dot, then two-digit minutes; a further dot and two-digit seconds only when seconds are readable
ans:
11.51
